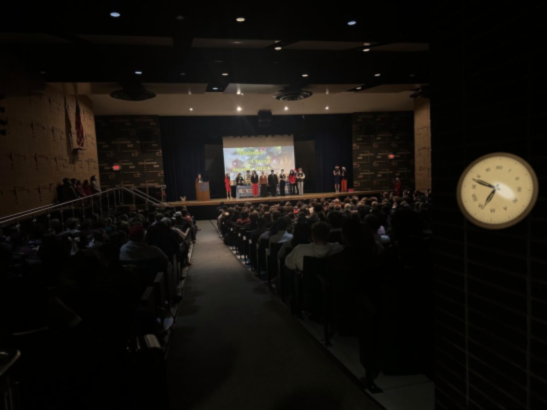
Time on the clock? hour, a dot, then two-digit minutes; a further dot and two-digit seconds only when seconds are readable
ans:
6.48
